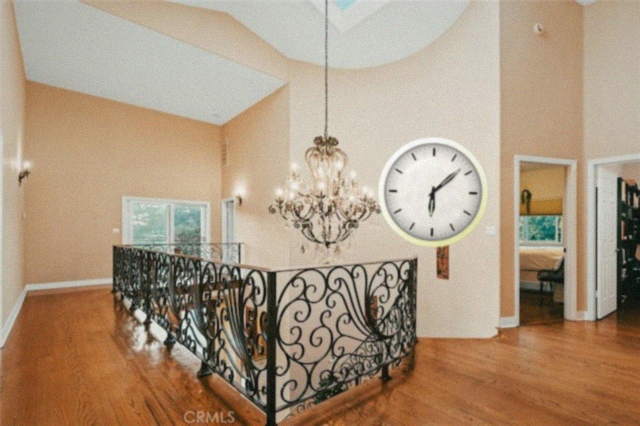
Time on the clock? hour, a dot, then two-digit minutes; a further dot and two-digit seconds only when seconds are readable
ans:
6.08
